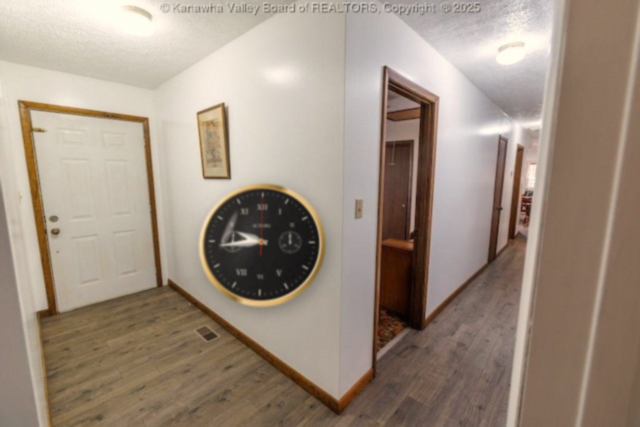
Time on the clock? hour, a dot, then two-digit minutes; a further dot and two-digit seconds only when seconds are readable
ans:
9.44
